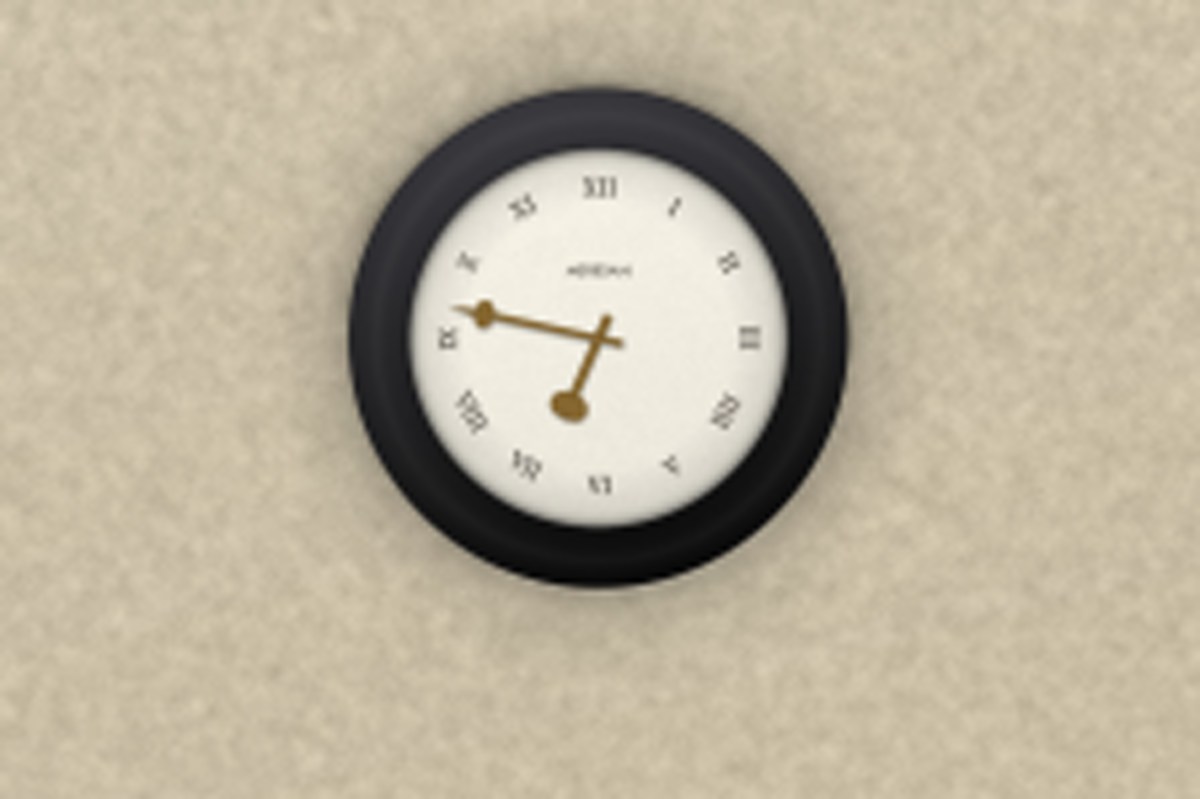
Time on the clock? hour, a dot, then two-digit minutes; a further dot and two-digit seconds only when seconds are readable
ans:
6.47
